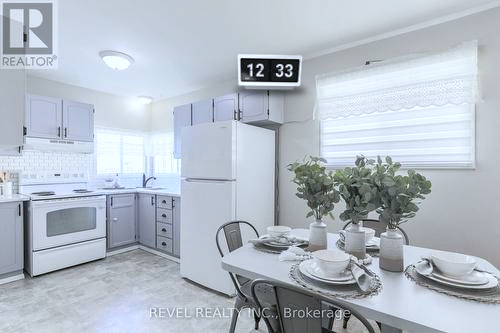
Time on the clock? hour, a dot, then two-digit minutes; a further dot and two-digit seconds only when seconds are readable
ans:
12.33
